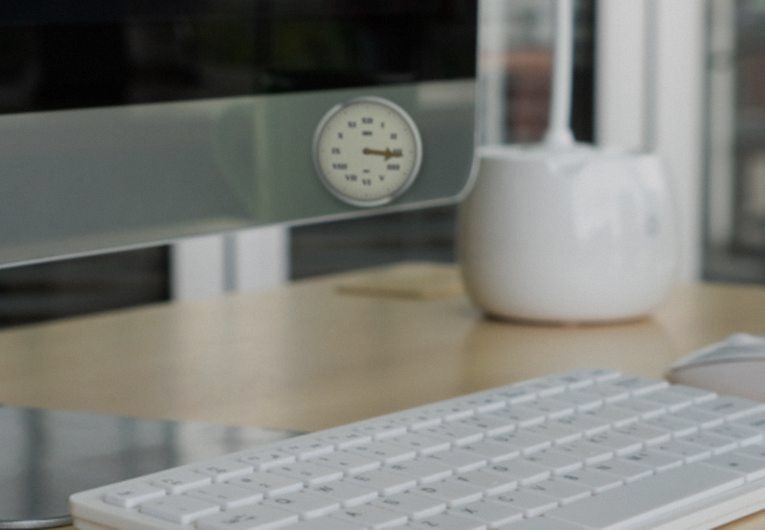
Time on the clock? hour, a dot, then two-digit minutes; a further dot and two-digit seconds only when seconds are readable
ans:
3.16
